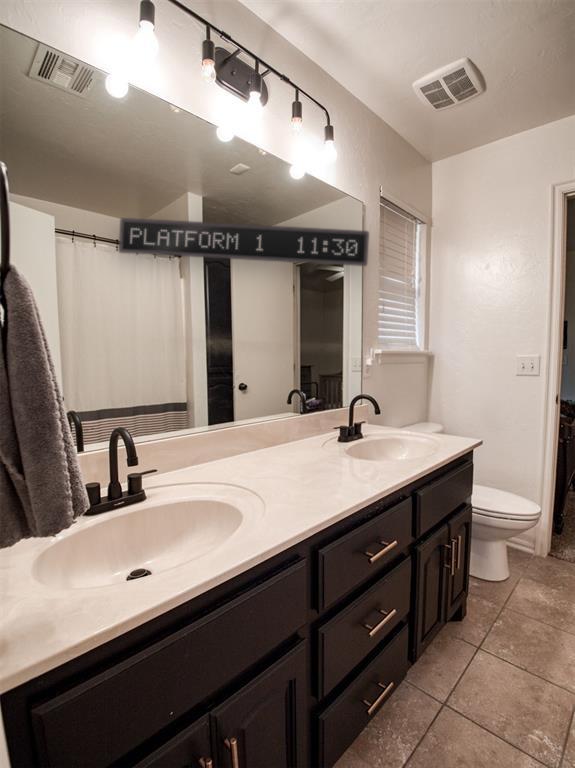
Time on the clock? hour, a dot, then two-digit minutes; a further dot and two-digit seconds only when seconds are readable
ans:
11.30
